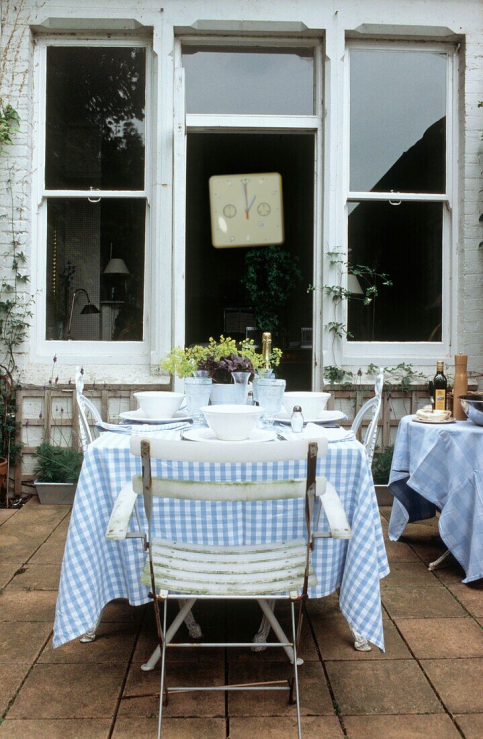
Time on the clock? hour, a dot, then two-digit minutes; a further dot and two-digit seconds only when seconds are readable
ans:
12.59
